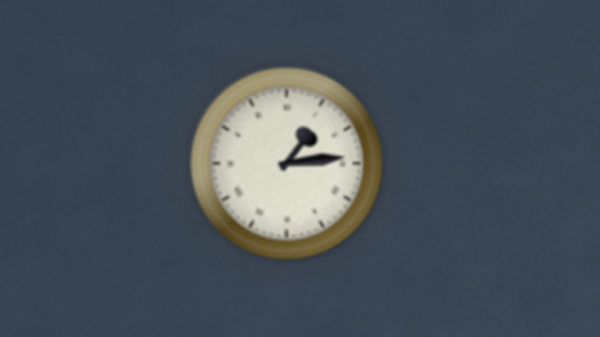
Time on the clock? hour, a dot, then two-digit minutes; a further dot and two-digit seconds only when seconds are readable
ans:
1.14
